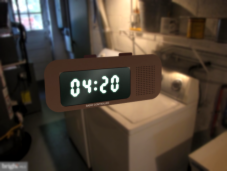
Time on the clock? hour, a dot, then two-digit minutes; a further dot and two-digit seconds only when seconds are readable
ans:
4.20
